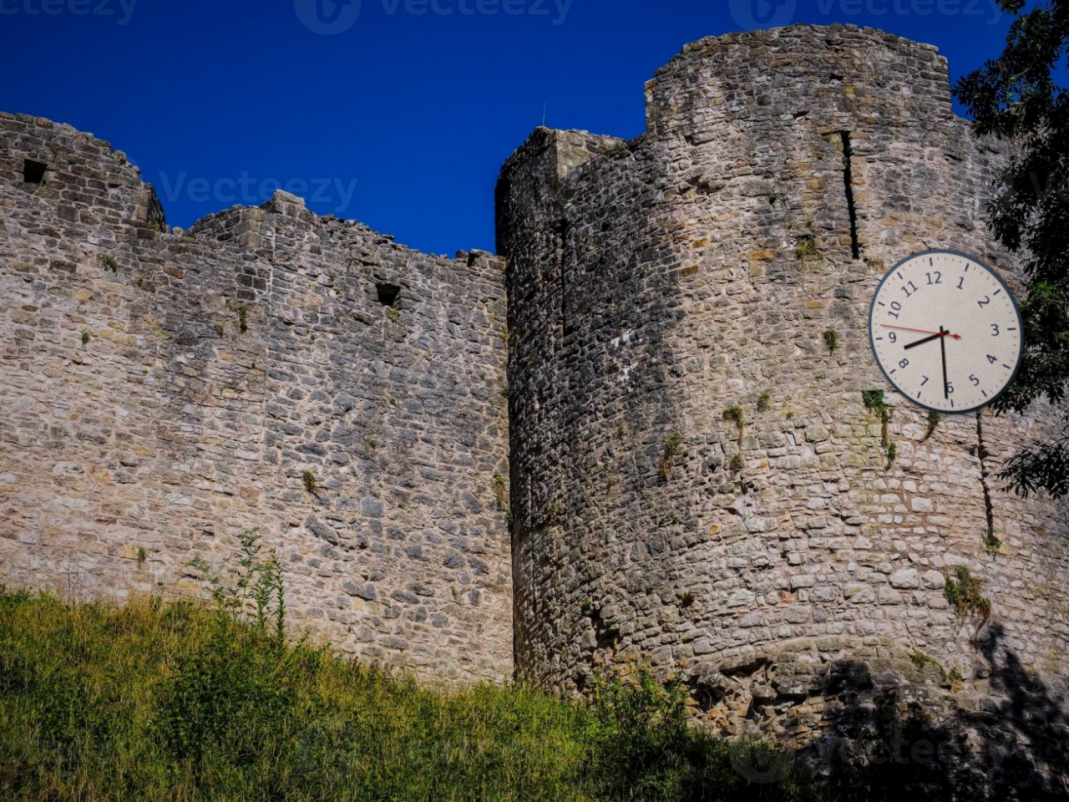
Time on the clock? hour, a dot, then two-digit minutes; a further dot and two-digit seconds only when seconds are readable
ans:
8.30.47
